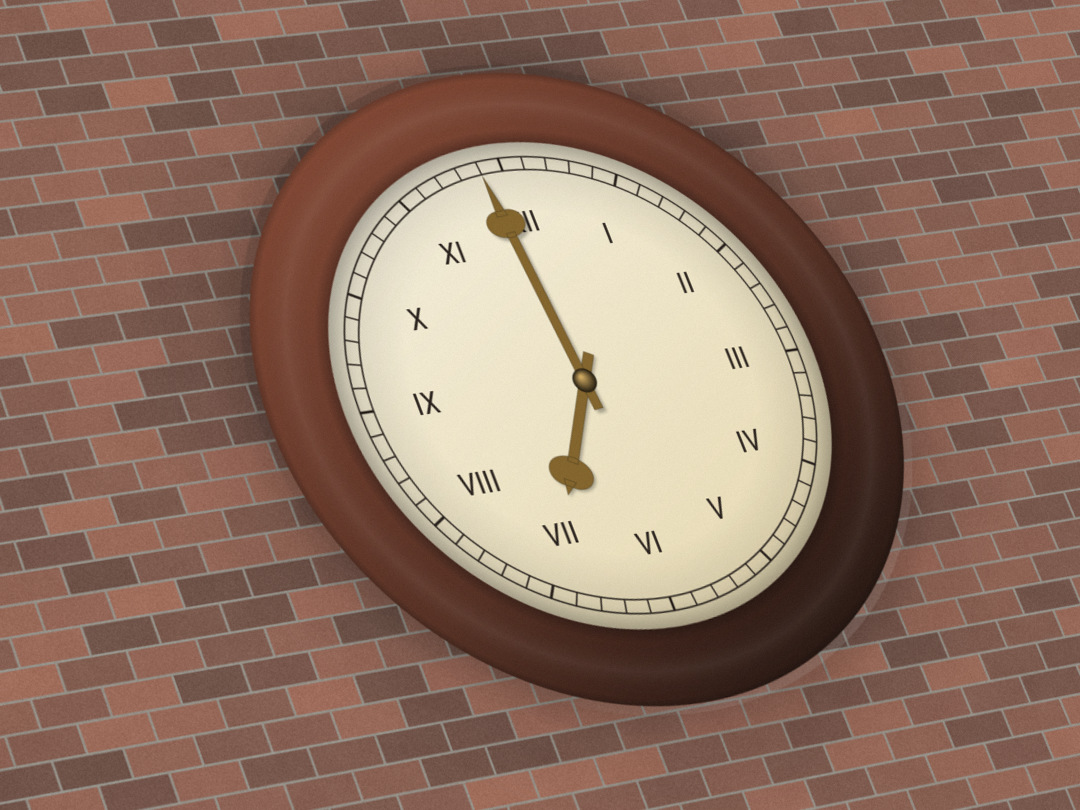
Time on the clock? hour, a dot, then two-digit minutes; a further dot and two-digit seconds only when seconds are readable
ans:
6.59
